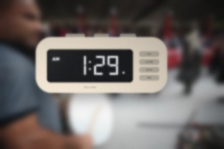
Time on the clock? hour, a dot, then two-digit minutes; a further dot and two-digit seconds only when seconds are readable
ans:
1.29
